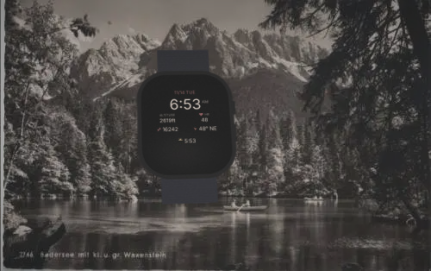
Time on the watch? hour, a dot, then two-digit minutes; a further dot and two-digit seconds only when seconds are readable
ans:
6.53
